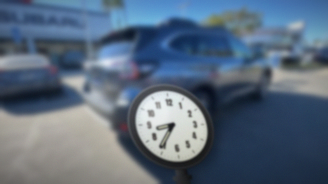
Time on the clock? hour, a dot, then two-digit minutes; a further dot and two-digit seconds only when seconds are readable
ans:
8.36
